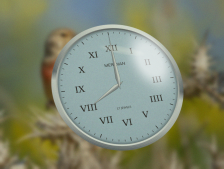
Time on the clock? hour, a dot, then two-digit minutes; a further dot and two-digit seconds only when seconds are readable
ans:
8.00
